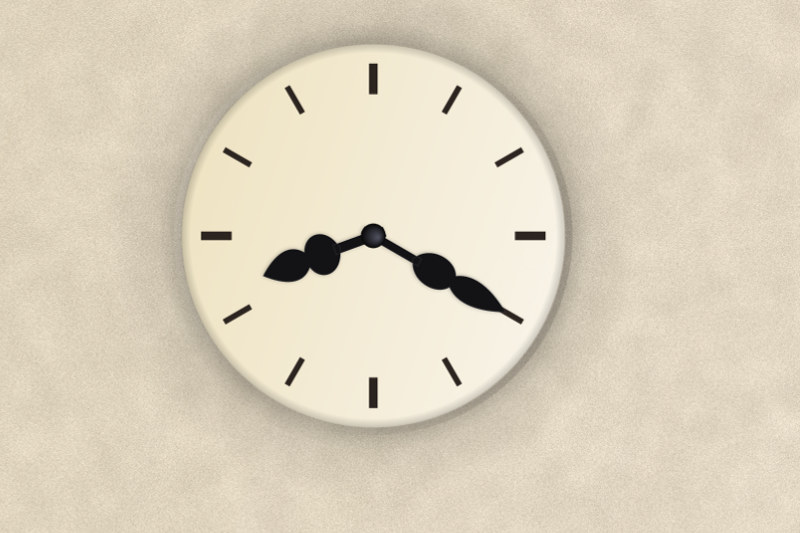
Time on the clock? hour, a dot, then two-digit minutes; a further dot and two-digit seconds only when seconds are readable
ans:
8.20
